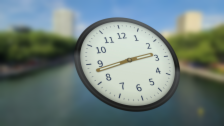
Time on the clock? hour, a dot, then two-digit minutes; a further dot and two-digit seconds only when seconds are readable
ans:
2.43
